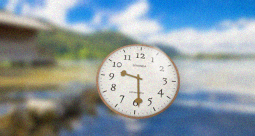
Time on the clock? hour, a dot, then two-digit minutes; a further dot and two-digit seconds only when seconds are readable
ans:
9.29
